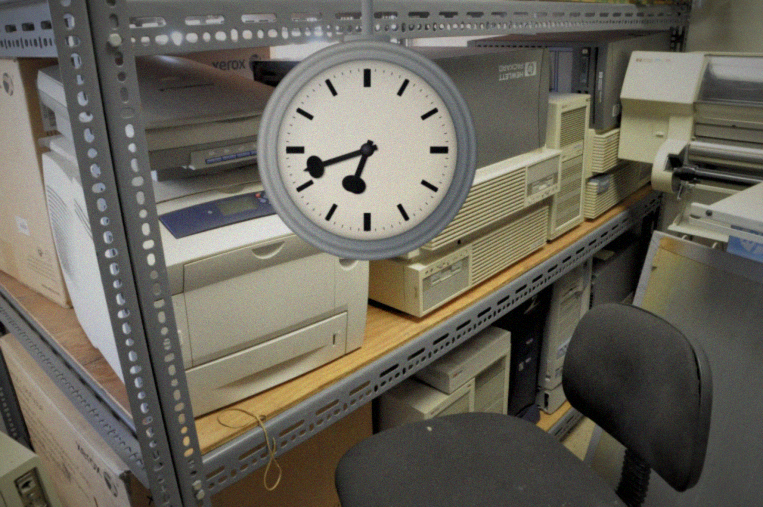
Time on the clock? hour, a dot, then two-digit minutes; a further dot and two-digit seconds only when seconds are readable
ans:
6.42
